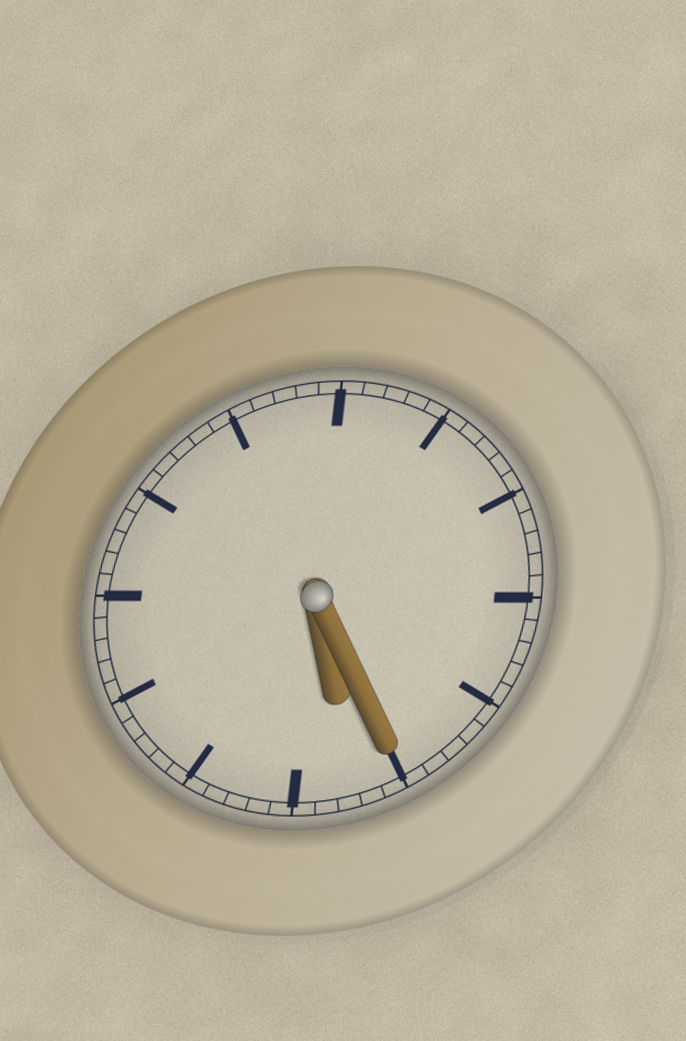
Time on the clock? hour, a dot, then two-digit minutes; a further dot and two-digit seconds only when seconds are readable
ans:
5.25
